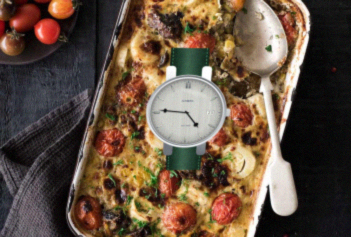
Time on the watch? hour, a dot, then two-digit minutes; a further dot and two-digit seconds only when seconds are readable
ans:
4.46
